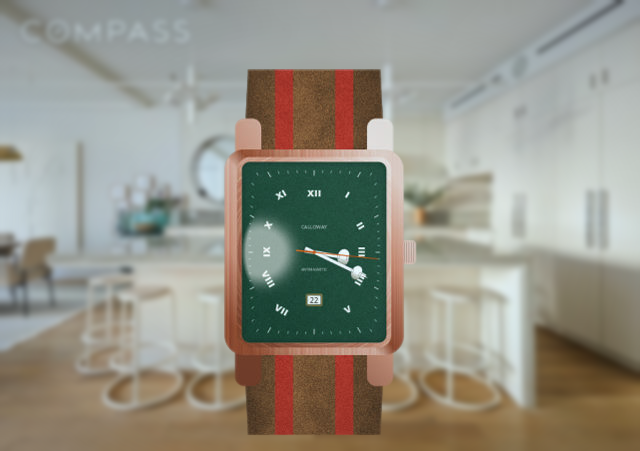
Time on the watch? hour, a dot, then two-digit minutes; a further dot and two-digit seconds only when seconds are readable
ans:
3.19.16
